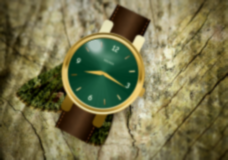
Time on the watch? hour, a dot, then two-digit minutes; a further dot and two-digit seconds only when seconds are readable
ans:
8.16
